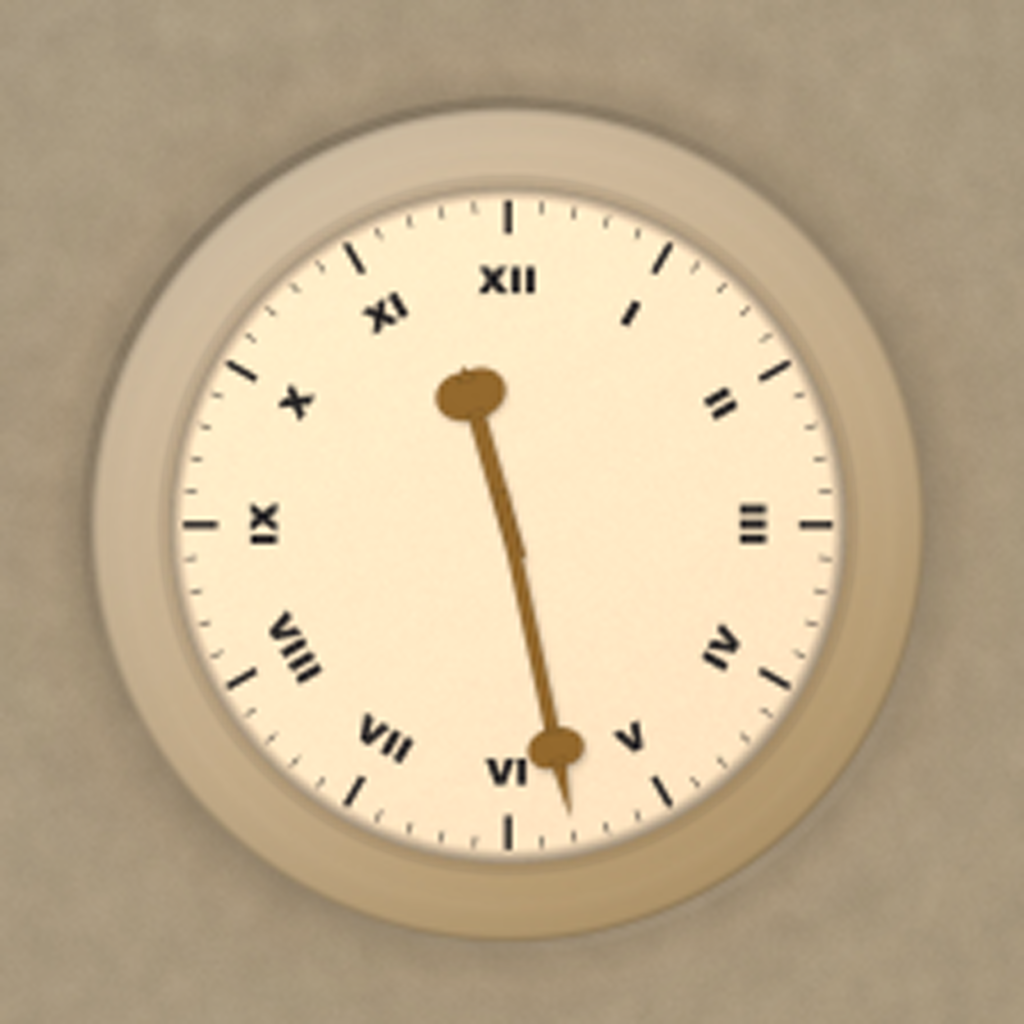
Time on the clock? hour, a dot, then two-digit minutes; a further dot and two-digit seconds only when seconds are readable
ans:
11.28
